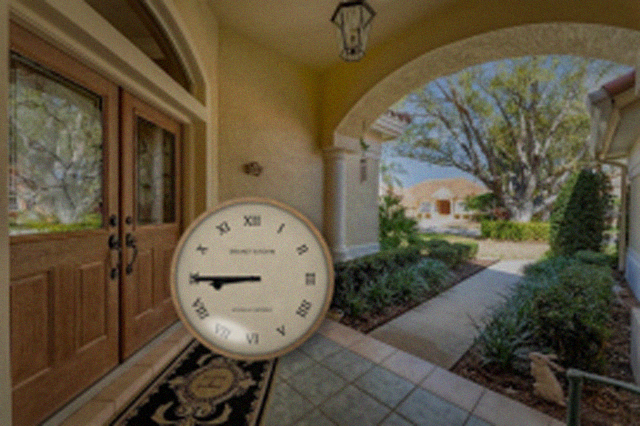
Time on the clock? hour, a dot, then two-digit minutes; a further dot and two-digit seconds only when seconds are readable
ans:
8.45
